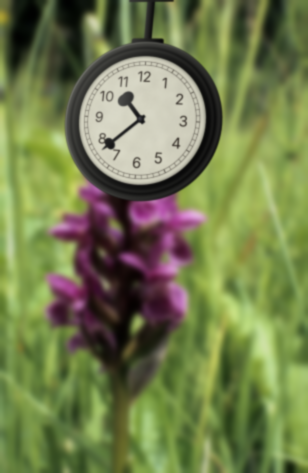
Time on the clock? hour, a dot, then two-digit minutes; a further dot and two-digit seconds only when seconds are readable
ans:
10.38
